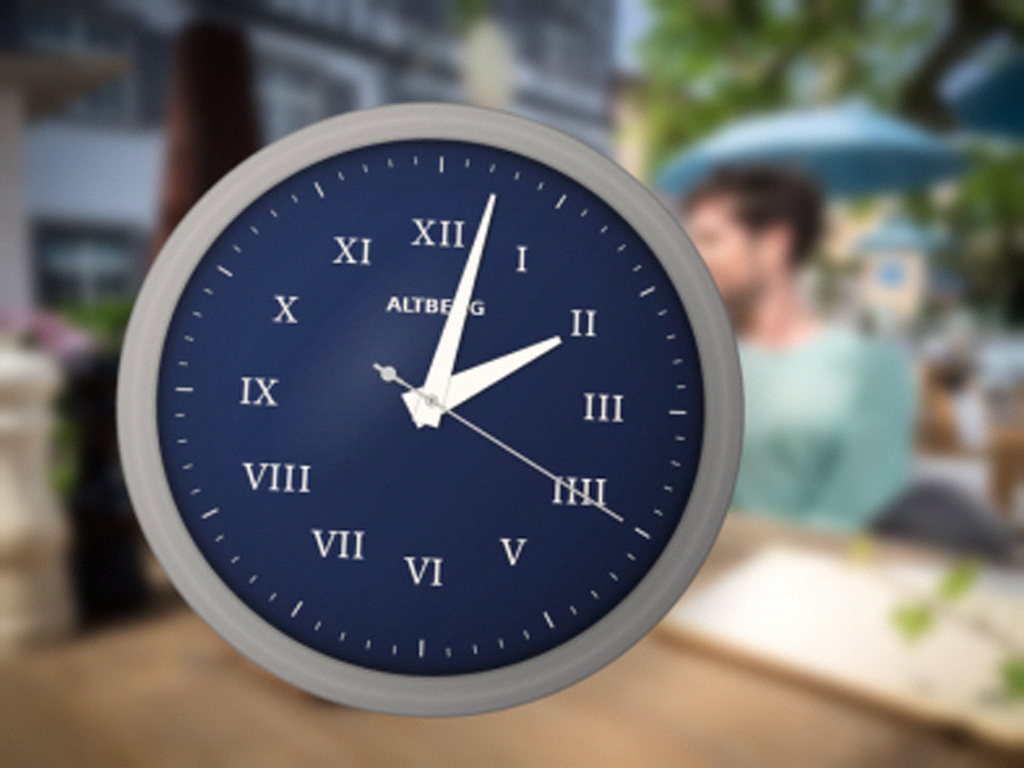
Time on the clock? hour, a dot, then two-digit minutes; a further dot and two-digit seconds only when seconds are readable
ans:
2.02.20
